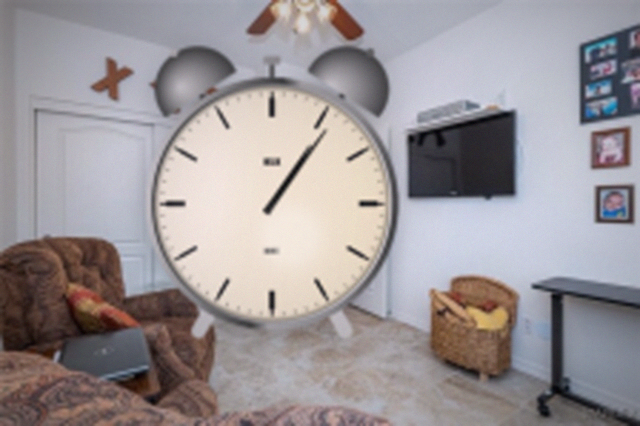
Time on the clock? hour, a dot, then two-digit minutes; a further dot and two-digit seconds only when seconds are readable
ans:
1.06
